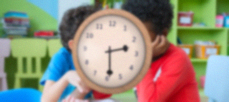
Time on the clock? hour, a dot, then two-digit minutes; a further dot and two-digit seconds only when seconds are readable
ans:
2.29
